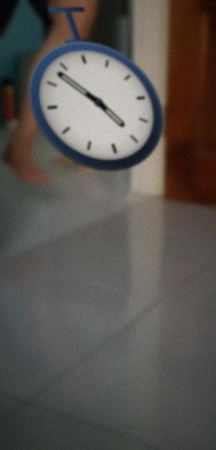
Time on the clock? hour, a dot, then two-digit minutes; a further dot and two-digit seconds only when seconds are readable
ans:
4.53
